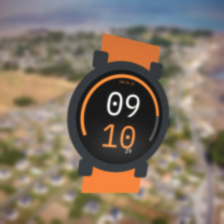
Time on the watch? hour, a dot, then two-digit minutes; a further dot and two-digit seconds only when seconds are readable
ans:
9.10
